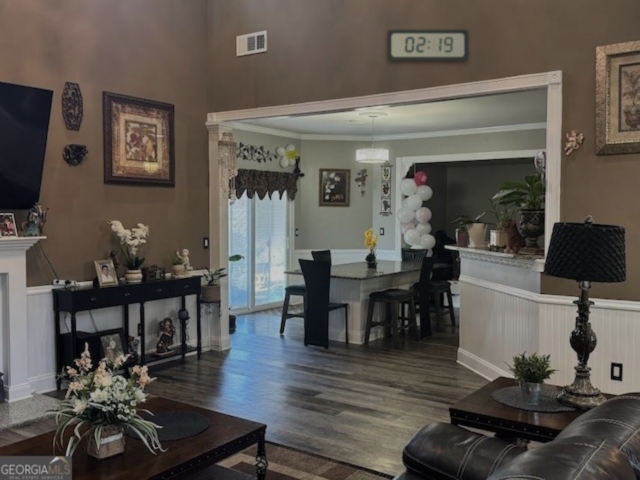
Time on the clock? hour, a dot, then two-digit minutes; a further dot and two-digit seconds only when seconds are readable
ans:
2.19
